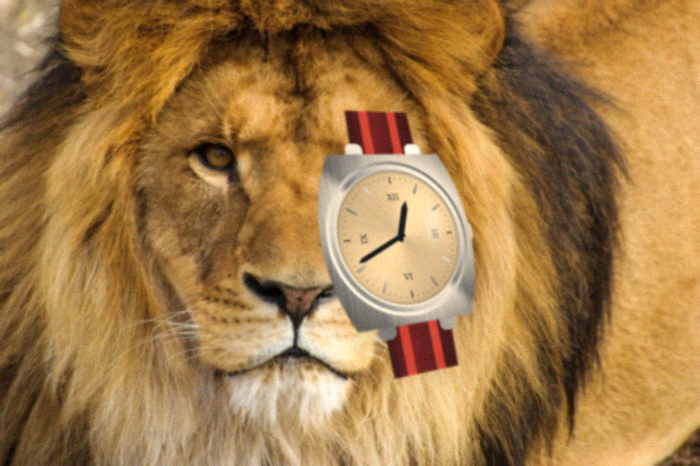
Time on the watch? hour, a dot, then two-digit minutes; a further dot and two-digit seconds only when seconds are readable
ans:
12.41
